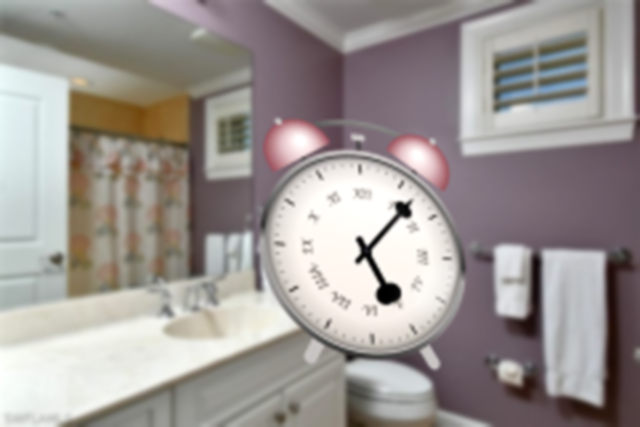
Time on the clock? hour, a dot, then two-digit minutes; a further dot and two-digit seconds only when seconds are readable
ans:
5.07
